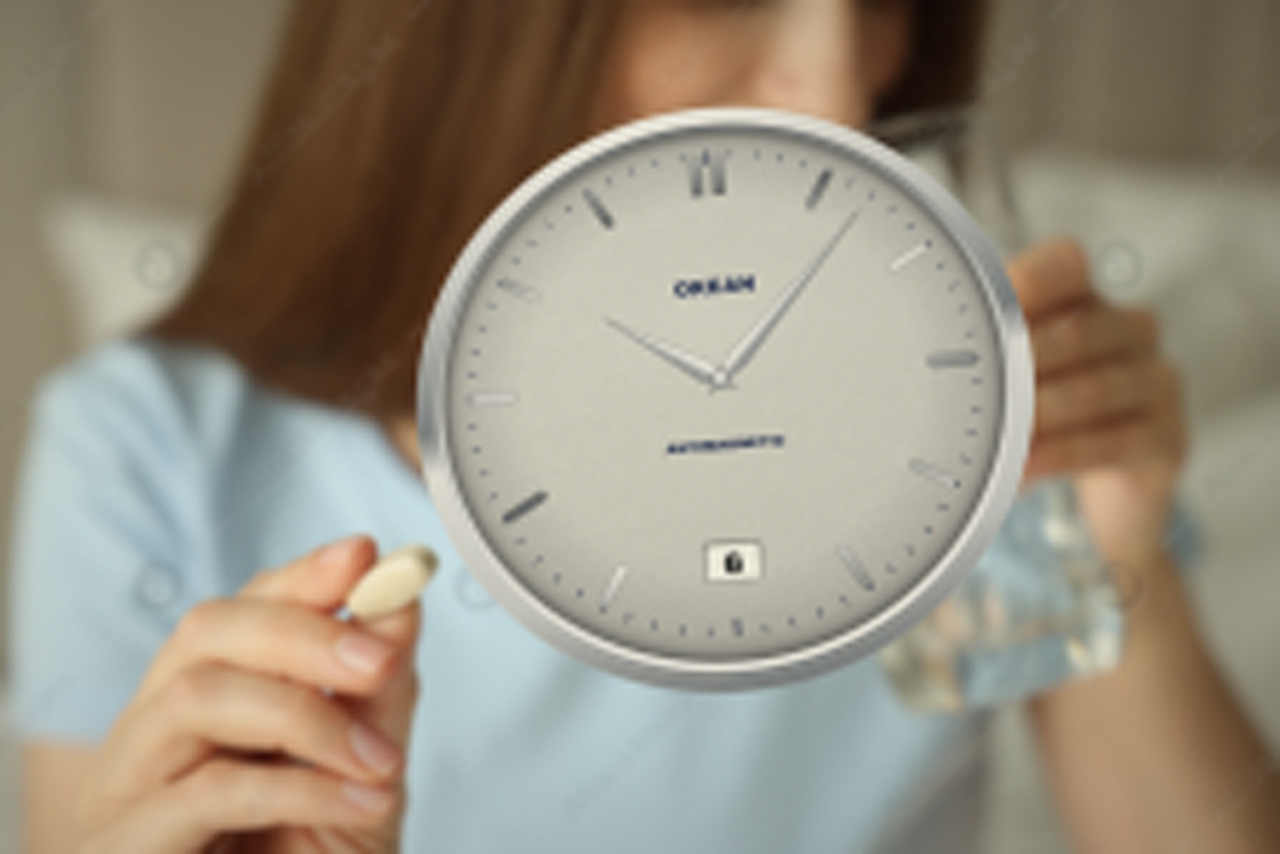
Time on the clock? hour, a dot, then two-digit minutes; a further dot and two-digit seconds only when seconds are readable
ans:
10.07
